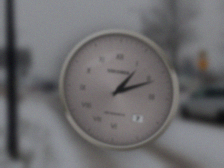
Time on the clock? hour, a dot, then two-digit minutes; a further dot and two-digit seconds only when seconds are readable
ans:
1.11
